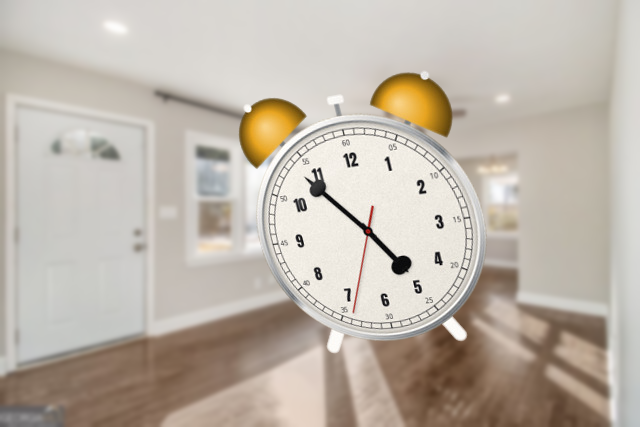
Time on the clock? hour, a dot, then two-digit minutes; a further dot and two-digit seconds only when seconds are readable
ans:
4.53.34
